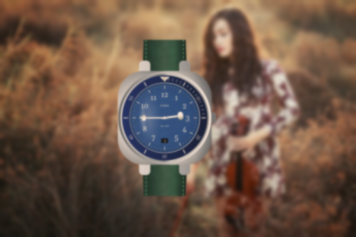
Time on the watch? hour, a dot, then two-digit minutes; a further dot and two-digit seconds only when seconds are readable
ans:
2.45
